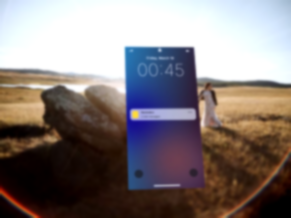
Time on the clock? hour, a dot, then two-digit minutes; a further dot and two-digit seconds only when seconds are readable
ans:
0.45
